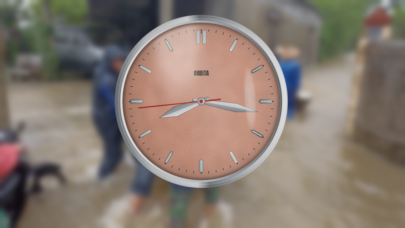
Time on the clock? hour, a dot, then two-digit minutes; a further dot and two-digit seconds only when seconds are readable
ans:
8.16.44
